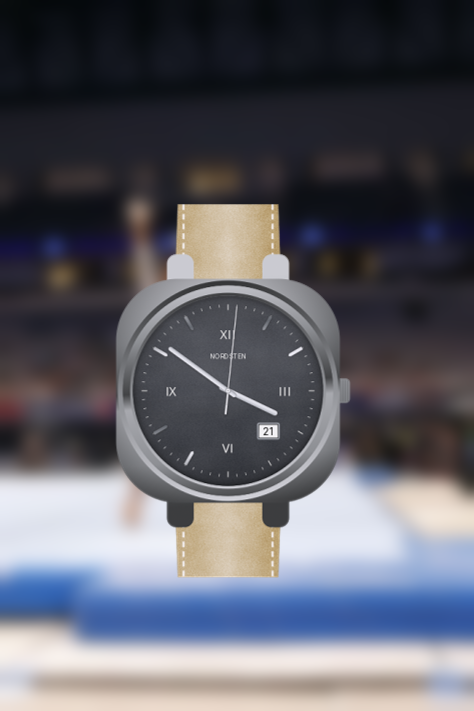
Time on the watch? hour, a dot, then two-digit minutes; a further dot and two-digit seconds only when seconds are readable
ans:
3.51.01
